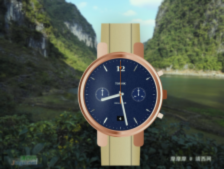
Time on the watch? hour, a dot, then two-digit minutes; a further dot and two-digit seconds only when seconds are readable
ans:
8.28
